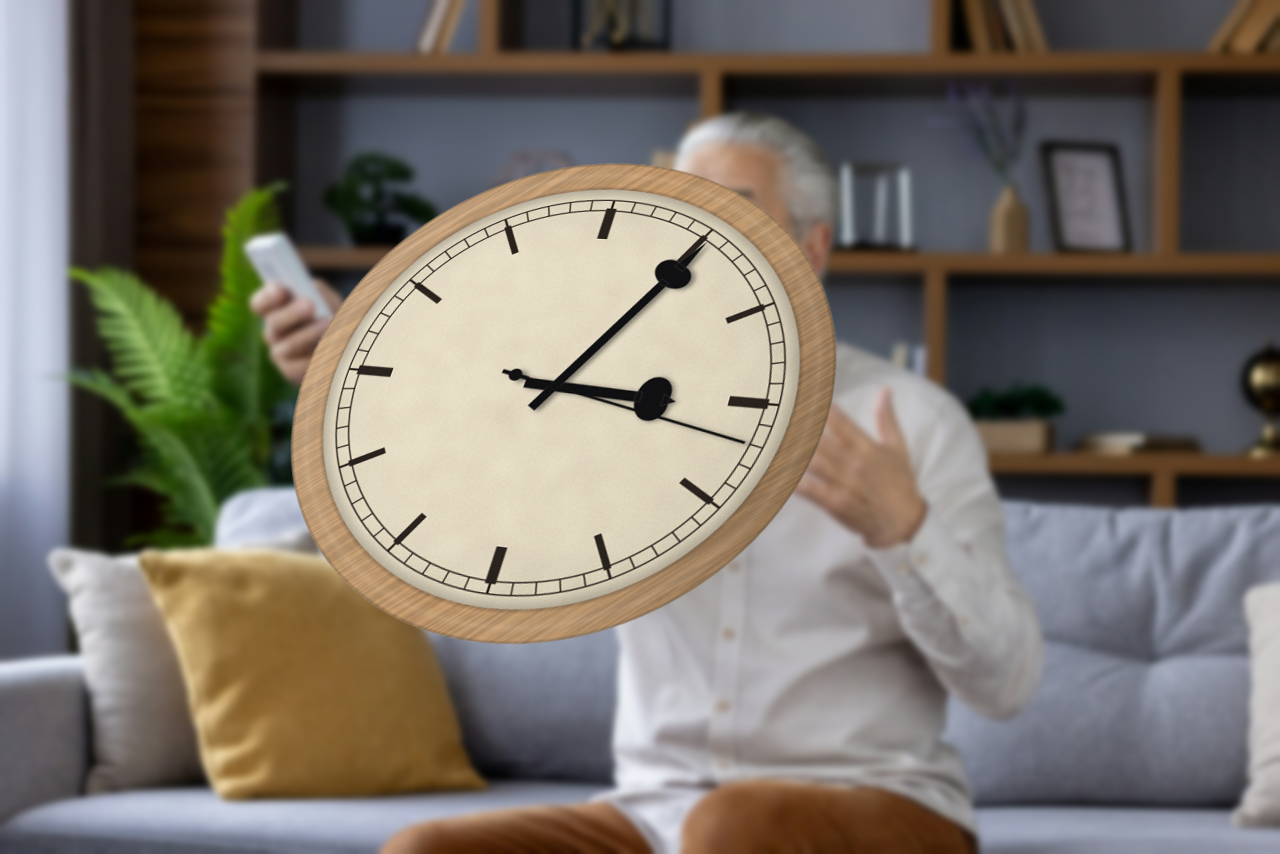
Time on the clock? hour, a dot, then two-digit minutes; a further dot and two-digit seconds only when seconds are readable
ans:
3.05.17
